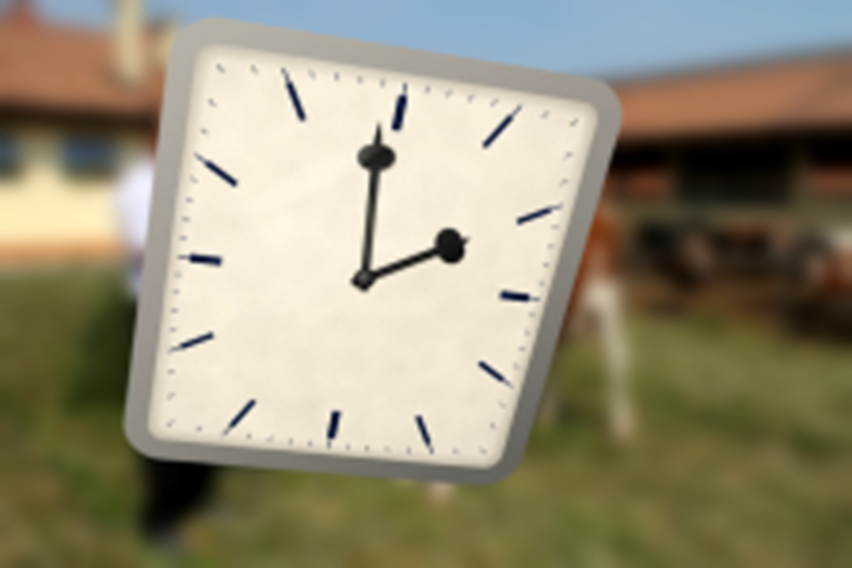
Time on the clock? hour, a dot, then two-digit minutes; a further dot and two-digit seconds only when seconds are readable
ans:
1.59
